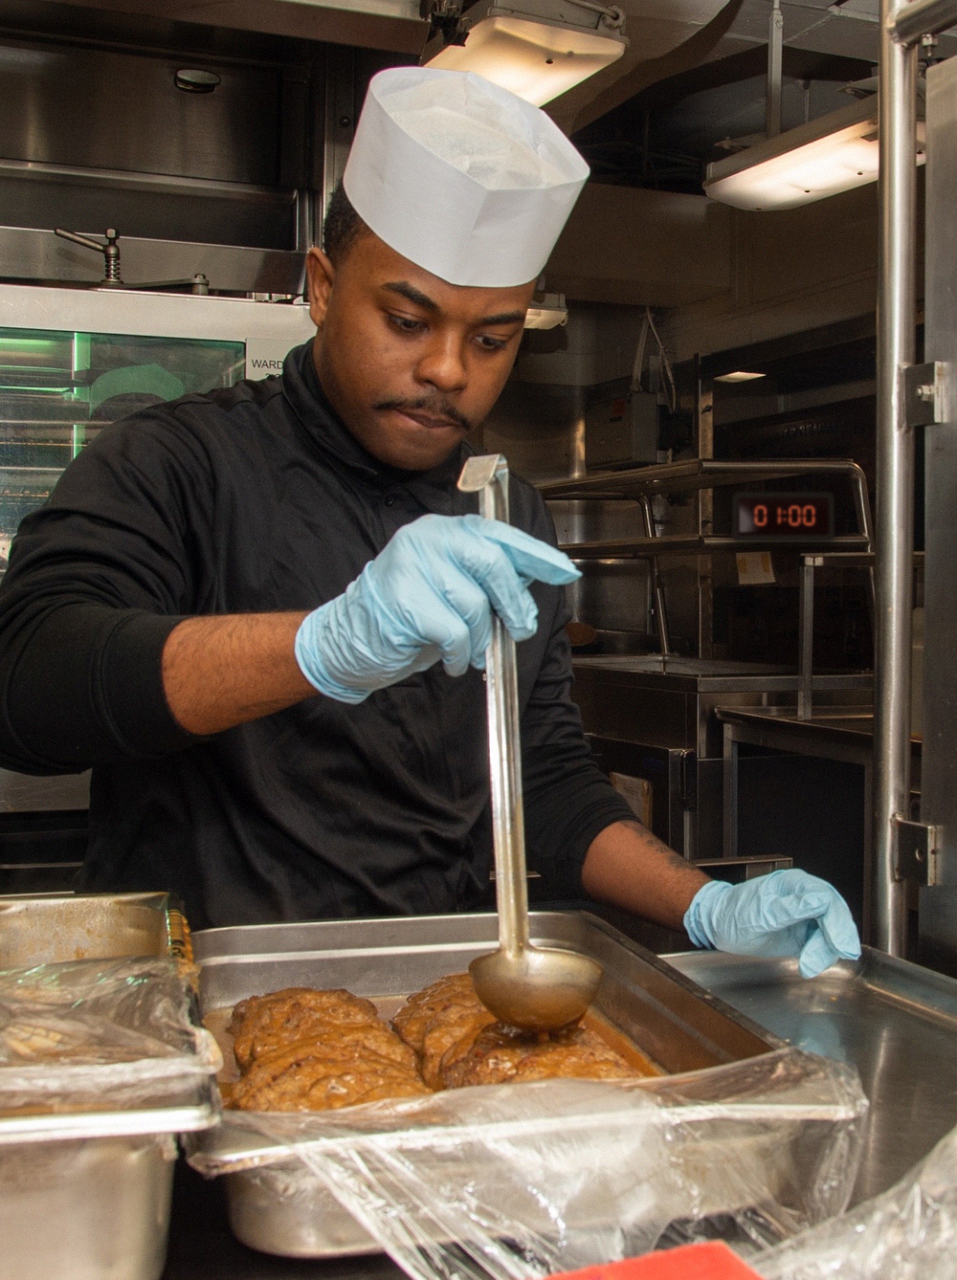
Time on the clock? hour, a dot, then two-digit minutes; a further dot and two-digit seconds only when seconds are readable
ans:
1.00
